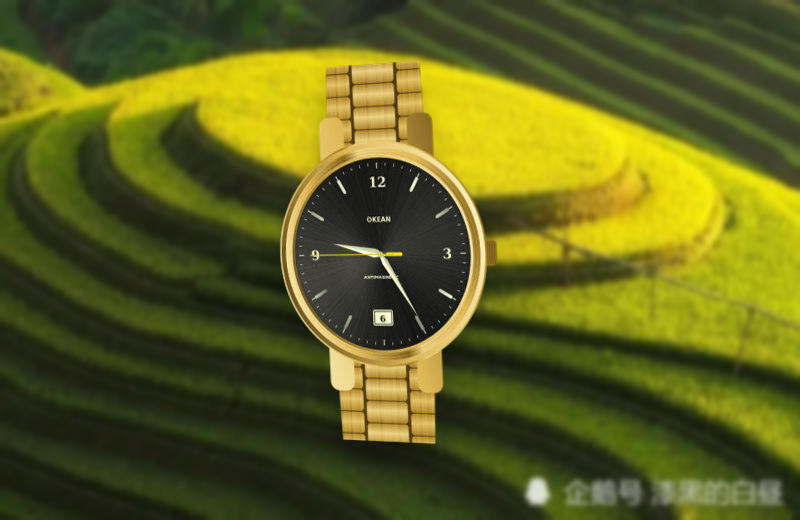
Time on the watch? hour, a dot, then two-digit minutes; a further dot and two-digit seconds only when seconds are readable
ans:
9.24.45
